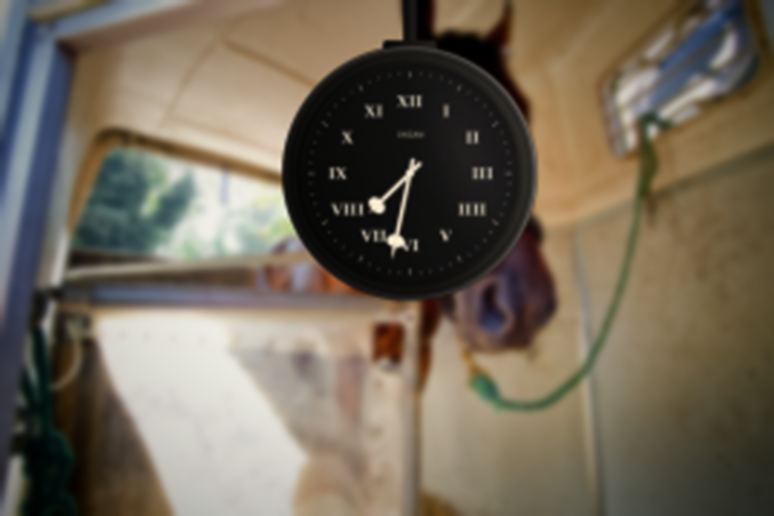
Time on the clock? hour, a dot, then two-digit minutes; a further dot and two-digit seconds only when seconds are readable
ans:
7.32
